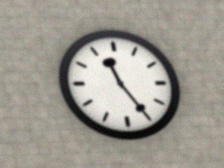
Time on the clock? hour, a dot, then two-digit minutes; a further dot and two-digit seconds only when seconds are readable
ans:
11.25
